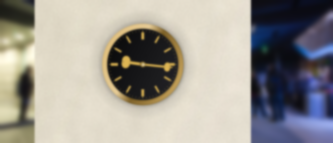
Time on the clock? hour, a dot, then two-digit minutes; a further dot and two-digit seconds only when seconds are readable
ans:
9.16
